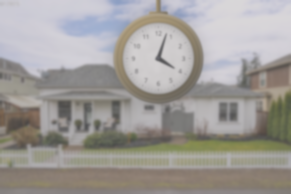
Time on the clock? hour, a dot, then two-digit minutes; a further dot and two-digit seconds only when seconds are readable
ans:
4.03
